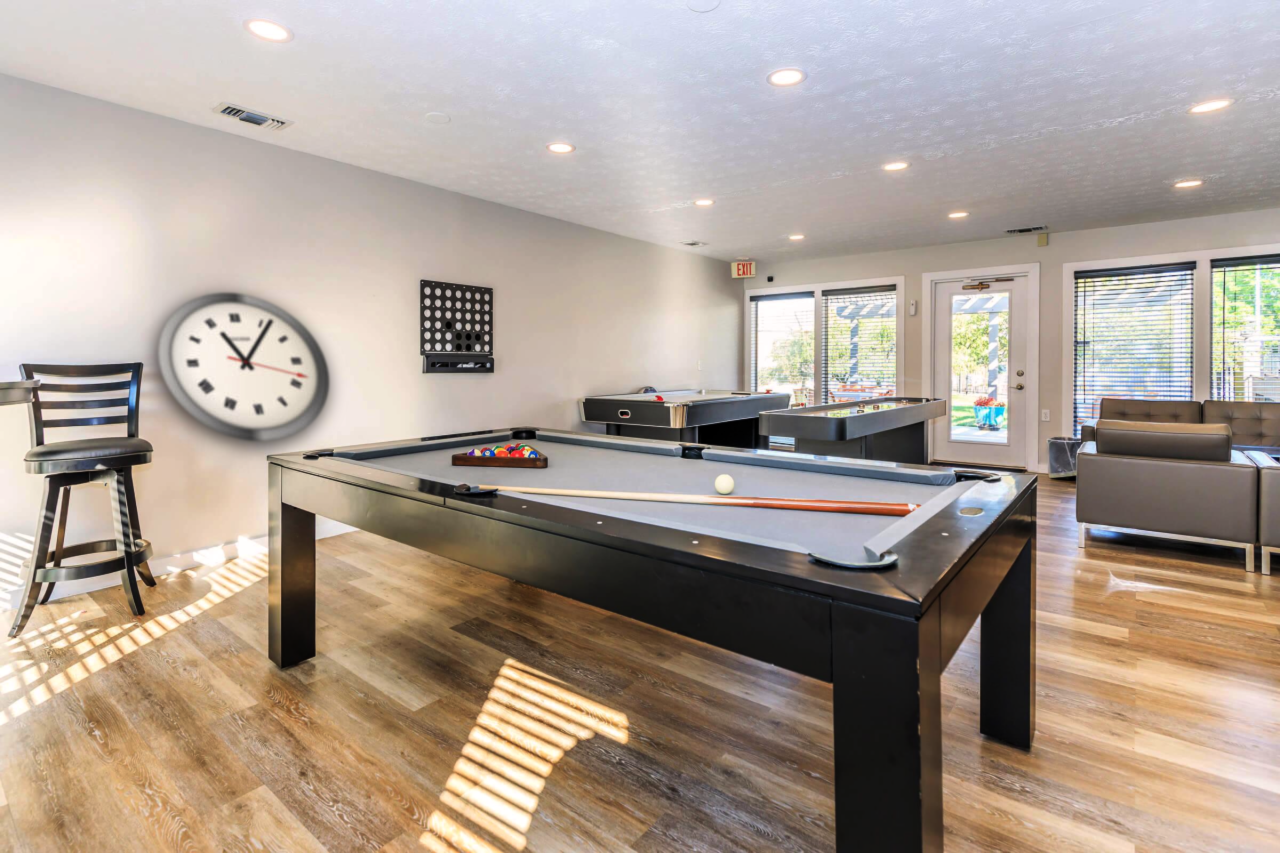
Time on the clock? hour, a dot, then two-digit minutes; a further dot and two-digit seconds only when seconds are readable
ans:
11.06.18
